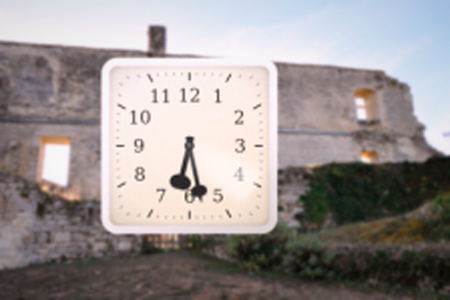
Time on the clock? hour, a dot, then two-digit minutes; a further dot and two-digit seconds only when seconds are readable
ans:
6.28
